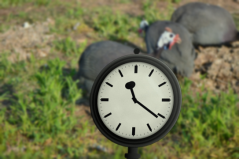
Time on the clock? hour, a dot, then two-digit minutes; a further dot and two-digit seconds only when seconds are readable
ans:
11.21
